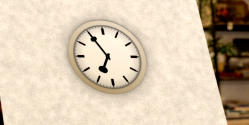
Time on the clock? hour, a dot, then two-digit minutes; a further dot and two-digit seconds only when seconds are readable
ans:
6.55
